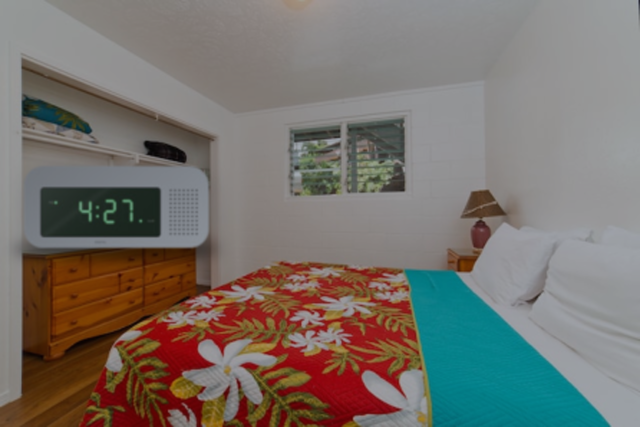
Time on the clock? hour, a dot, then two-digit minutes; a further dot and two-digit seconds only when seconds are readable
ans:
4.27
